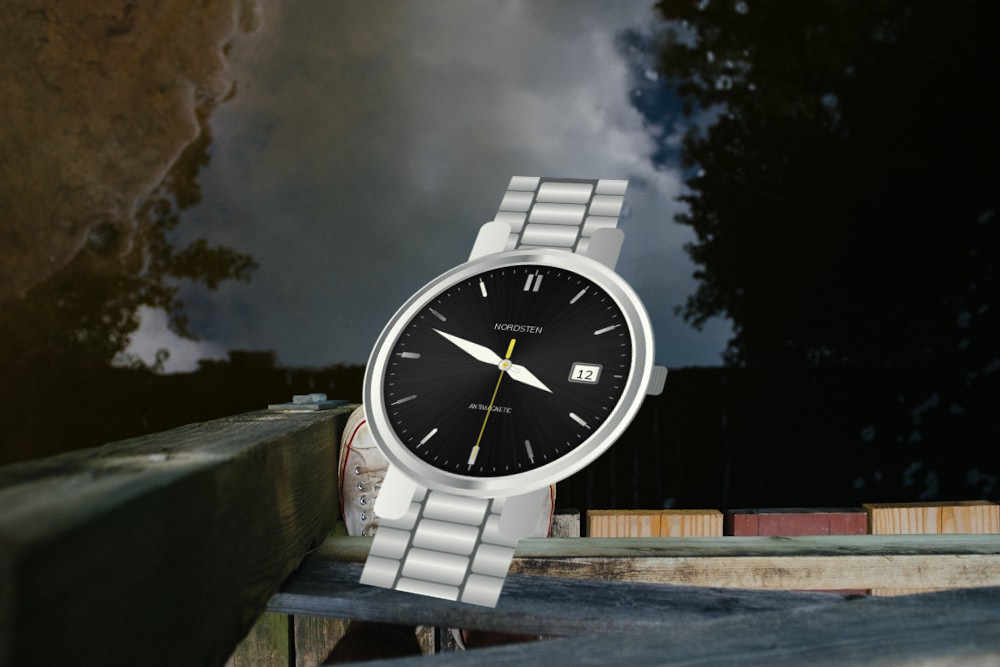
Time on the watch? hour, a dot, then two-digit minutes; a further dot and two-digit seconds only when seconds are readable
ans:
3.48.30
